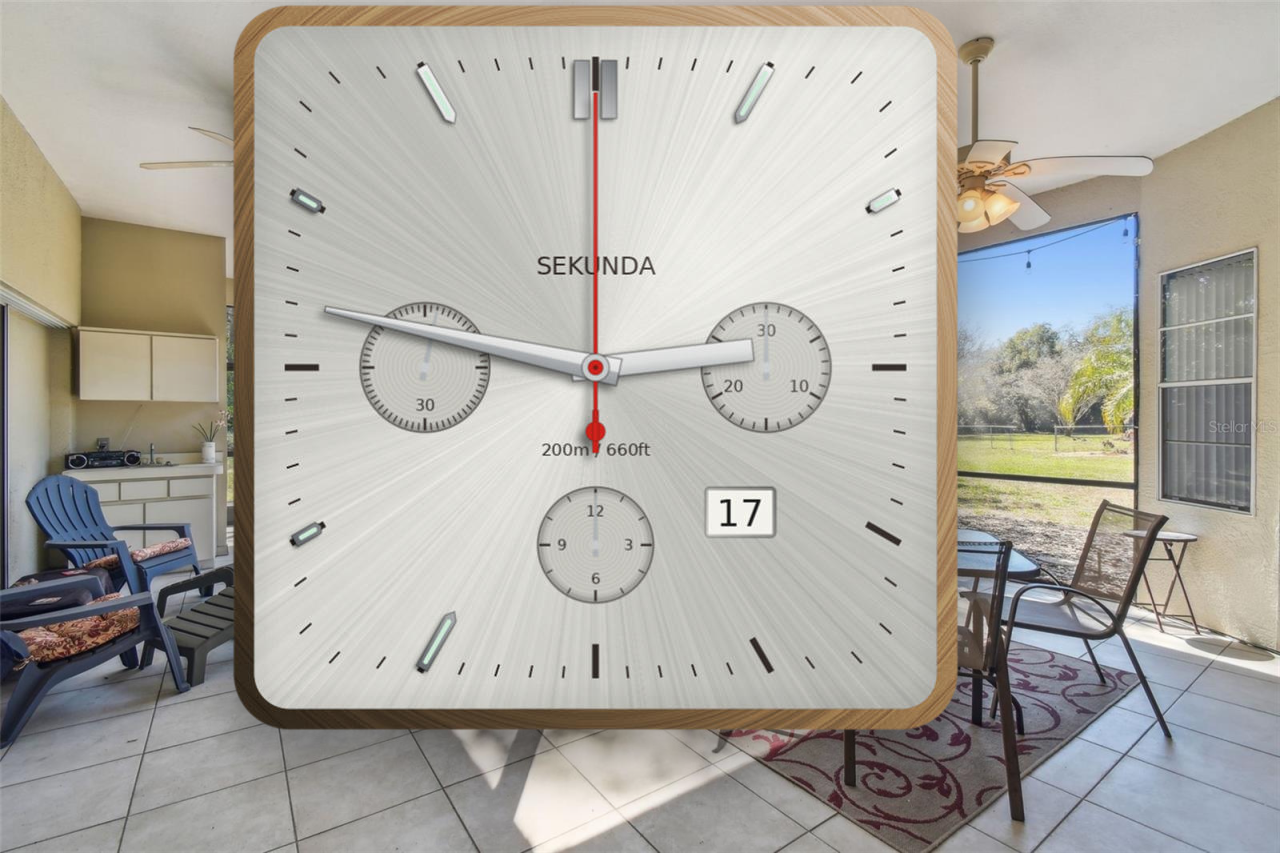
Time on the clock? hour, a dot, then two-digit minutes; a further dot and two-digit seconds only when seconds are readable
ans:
2.47.02
